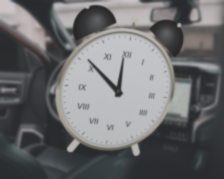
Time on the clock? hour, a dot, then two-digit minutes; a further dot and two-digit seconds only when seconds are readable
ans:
11.51
